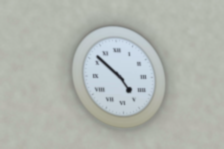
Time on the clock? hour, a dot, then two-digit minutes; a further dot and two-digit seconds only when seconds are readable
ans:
4.52
